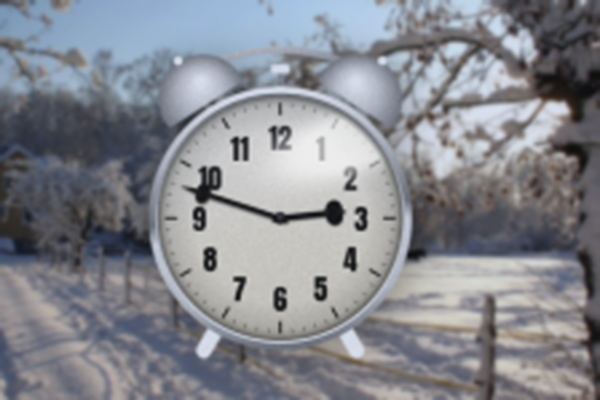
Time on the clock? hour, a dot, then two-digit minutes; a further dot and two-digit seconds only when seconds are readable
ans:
2.48
